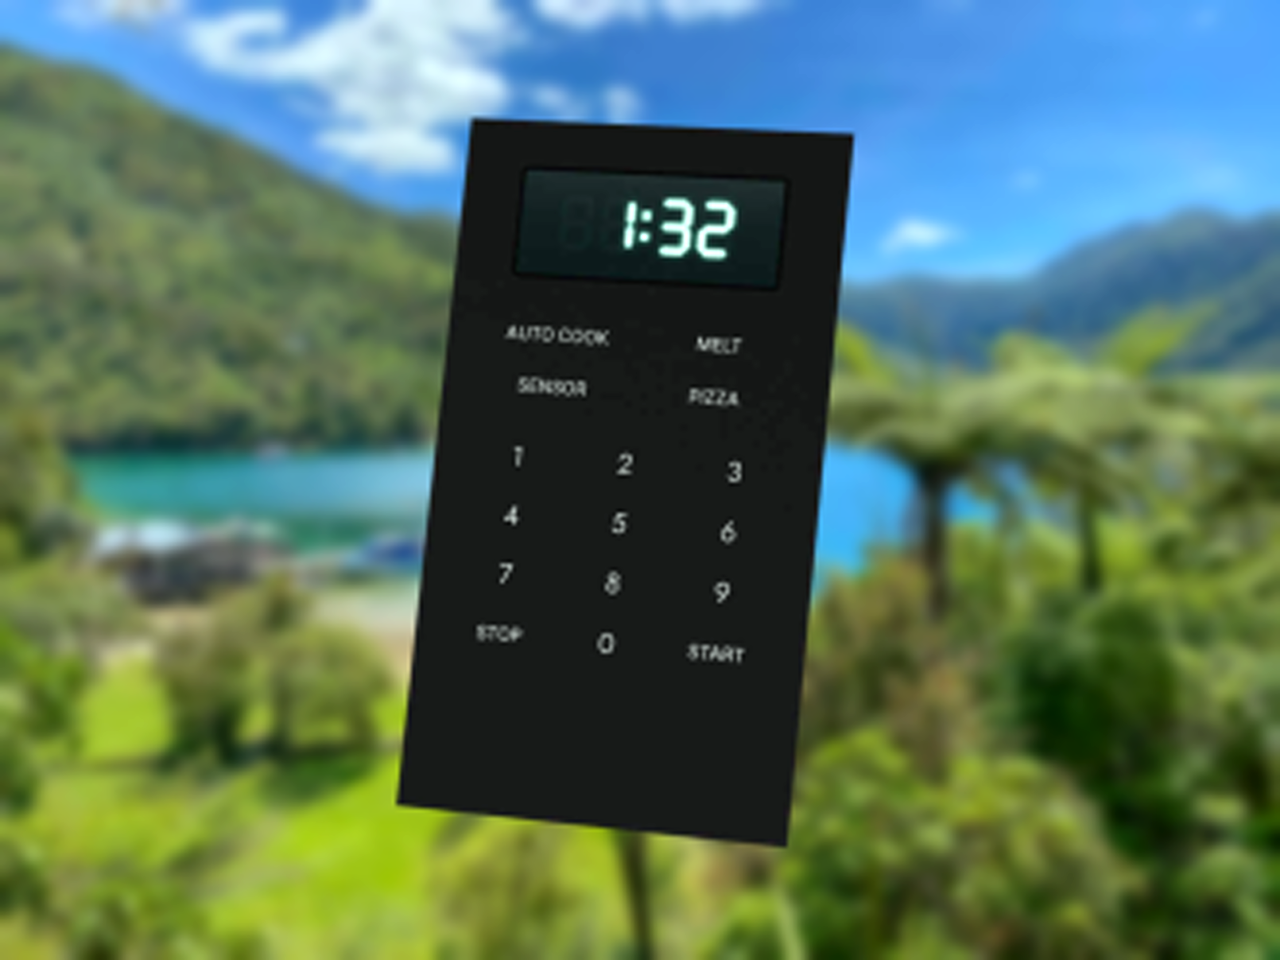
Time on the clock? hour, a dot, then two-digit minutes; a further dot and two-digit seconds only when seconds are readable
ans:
1.32
